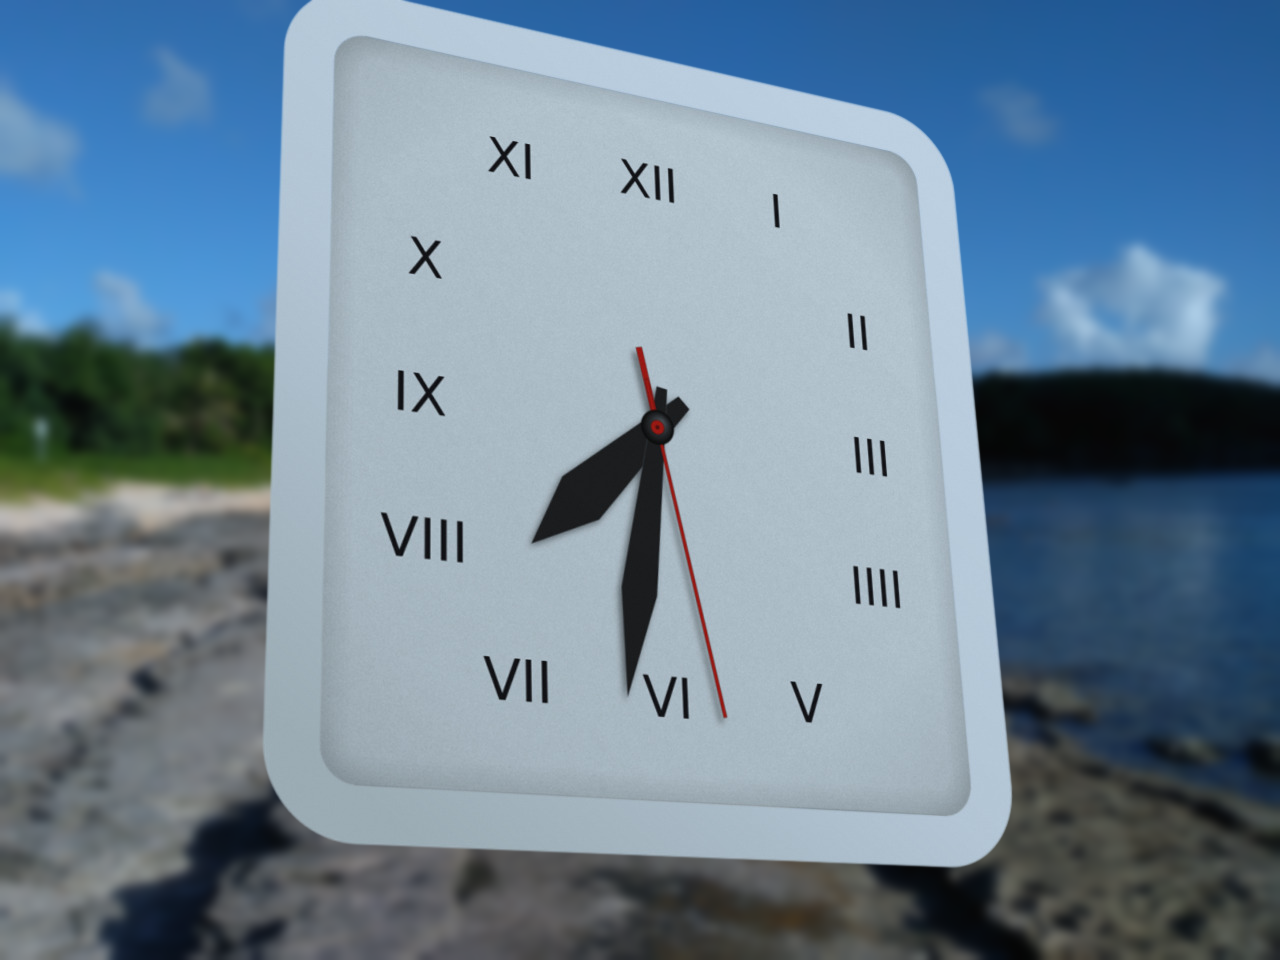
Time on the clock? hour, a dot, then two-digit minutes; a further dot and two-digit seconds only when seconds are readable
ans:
7.31.28
